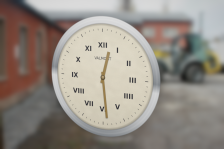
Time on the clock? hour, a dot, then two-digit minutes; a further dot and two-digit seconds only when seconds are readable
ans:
12.29
